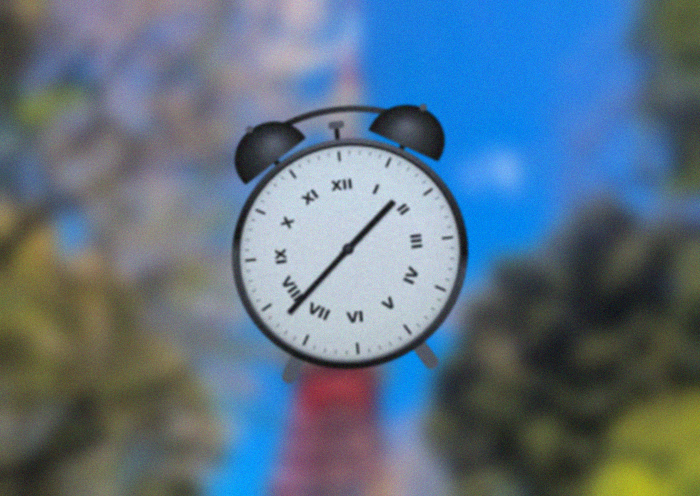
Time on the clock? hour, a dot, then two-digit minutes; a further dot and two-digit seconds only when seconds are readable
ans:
1.38
